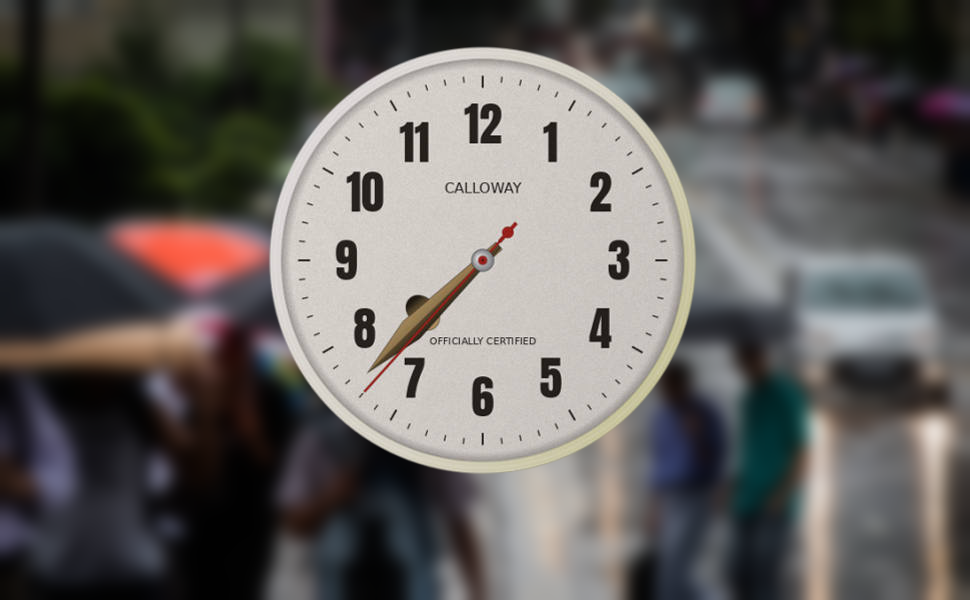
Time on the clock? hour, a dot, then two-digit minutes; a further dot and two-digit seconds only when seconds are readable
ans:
7.37.37
